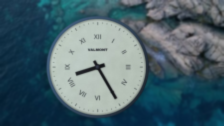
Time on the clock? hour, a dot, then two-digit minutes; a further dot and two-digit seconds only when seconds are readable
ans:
8.25
